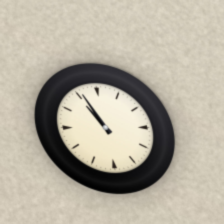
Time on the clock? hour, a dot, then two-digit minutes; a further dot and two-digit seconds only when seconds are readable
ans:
10.56
